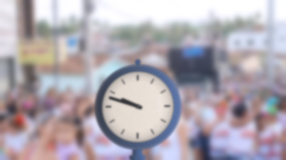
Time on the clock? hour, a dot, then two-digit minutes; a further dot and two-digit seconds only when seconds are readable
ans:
9.48
